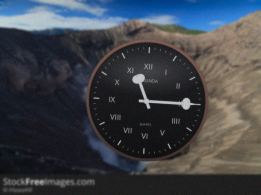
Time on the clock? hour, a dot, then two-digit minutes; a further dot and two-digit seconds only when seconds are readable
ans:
11.15
